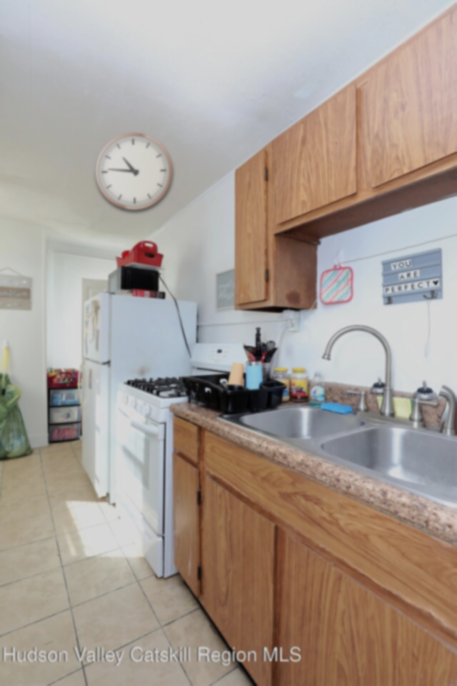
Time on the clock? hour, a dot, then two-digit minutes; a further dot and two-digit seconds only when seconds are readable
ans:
10.46
